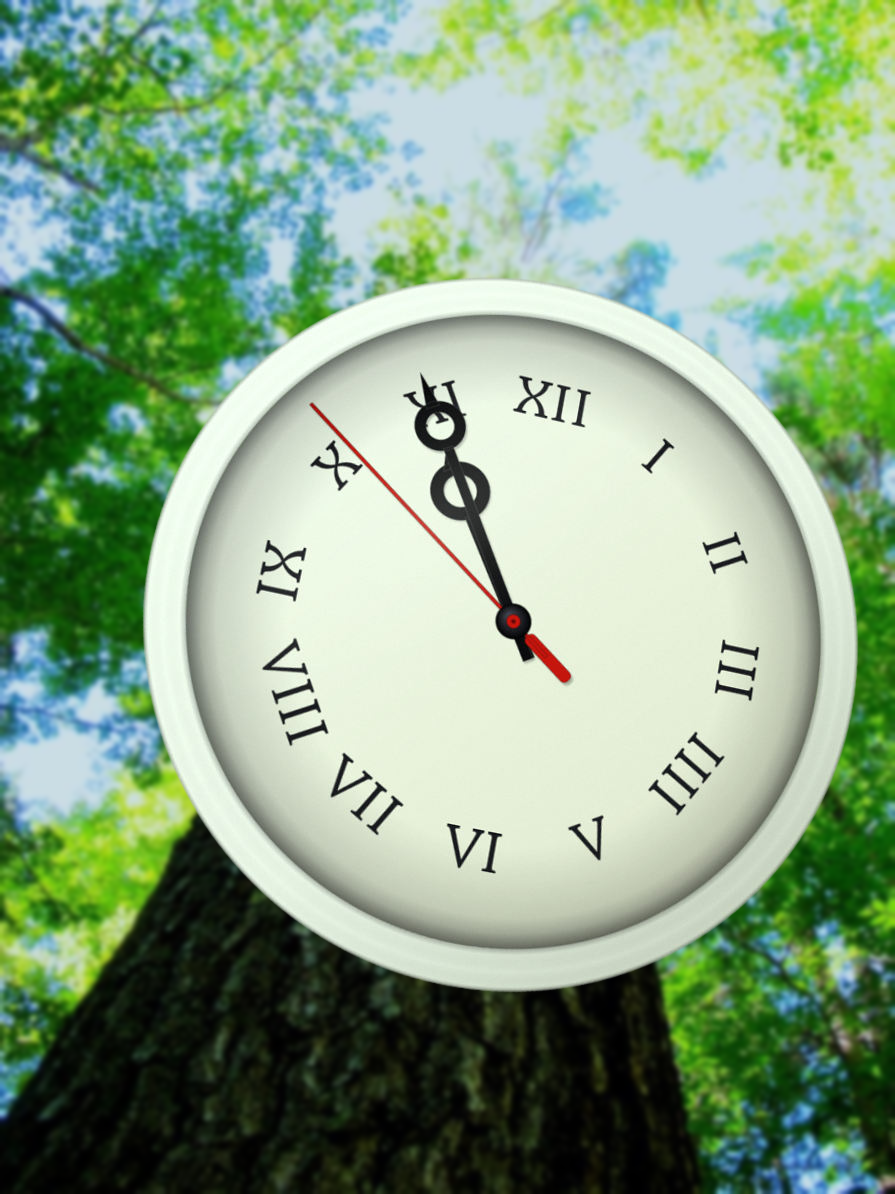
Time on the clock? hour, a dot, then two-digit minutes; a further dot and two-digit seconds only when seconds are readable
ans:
10.54.51
